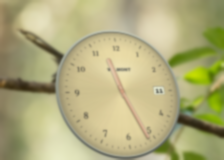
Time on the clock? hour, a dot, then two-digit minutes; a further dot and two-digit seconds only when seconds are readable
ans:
11.26
